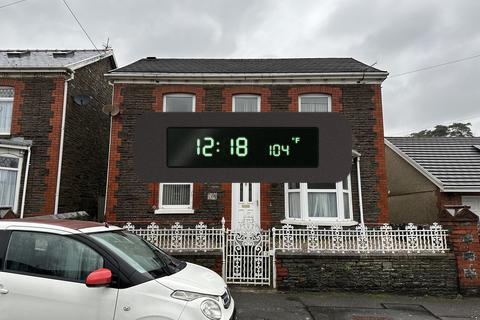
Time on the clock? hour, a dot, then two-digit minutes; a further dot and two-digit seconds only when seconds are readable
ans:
12.18
